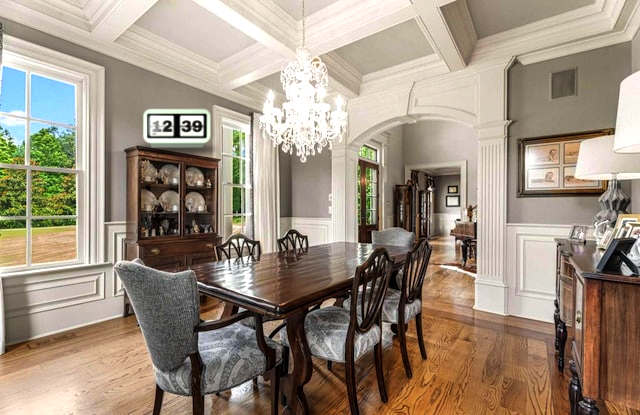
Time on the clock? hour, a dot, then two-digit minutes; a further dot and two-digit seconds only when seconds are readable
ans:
12.39
